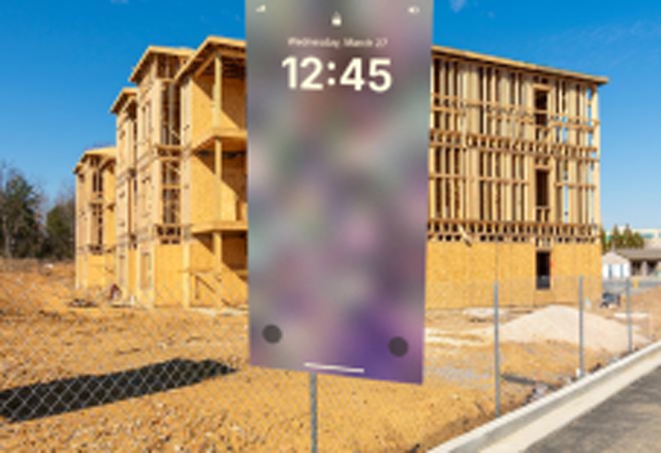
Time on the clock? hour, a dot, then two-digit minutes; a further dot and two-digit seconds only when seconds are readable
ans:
12.45
